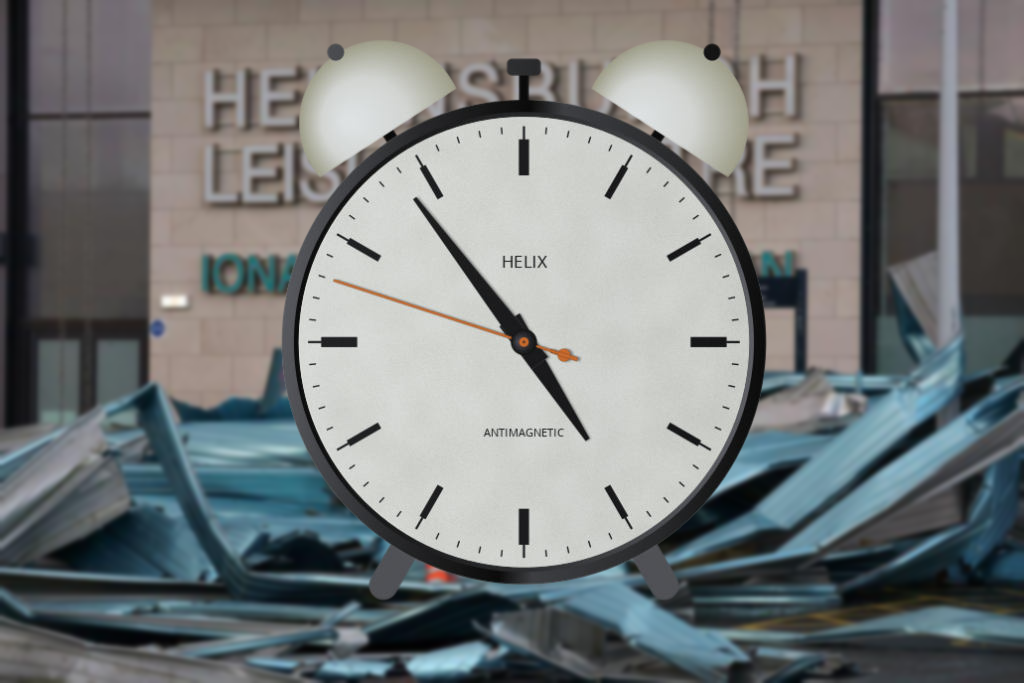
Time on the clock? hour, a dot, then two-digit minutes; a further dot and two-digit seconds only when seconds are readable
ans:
4.53.48
